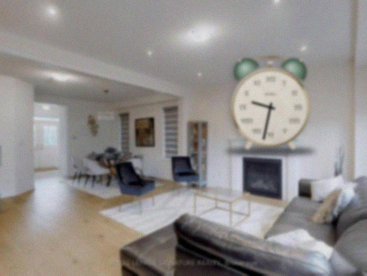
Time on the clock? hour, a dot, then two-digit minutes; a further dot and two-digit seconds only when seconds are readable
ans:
9.32
